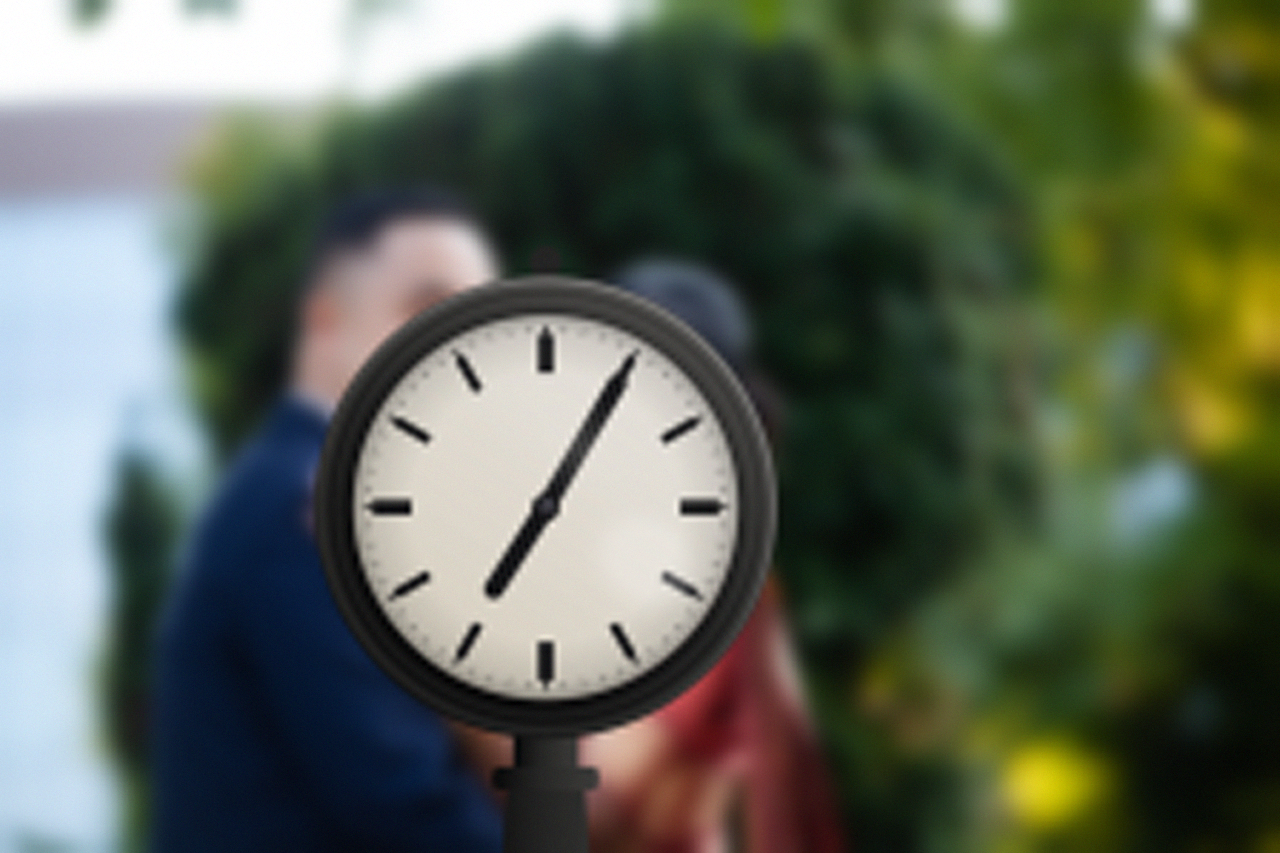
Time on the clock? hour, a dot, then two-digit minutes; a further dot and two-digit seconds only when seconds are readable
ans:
7.05
